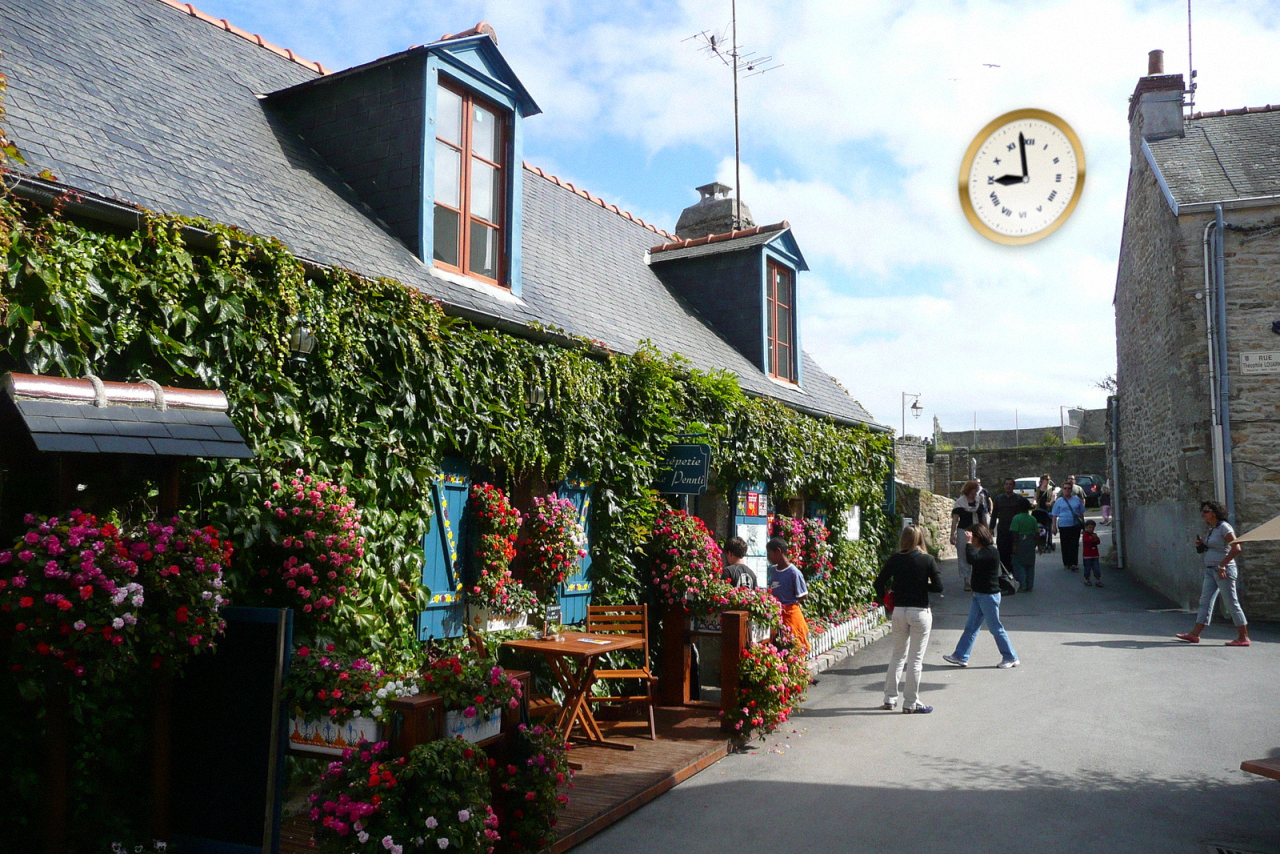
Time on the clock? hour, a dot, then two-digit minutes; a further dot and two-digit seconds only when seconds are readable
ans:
8.58
